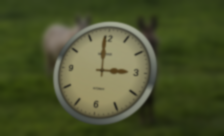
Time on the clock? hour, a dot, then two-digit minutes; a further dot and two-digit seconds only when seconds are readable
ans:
2.59
